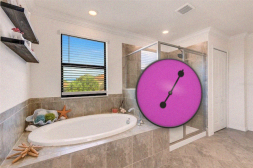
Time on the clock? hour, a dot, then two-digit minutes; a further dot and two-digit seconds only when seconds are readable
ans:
7.05
